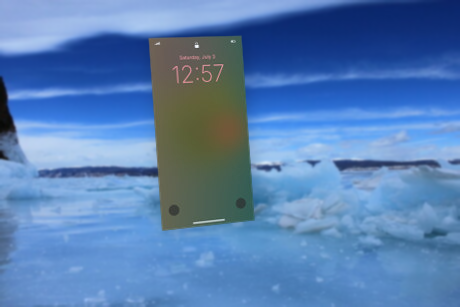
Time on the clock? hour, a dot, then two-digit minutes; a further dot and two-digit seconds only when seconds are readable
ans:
12.57
